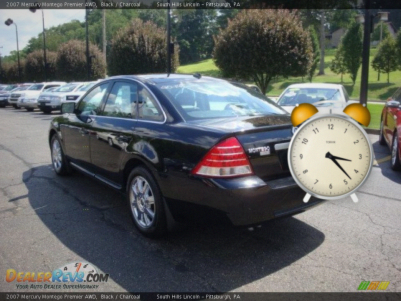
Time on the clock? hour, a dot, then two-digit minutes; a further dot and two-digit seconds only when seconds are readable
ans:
3.23
